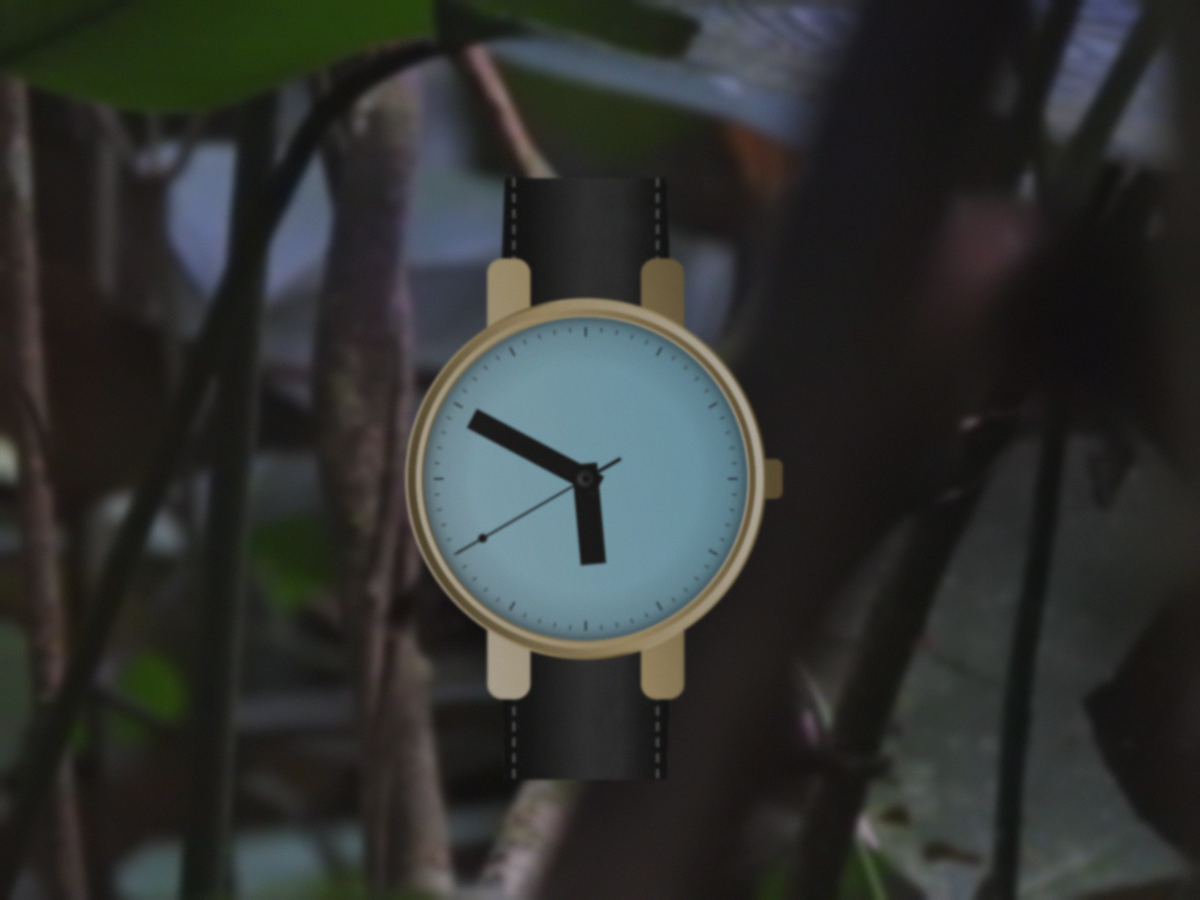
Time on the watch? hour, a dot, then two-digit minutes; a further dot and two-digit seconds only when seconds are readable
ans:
5.49.40
